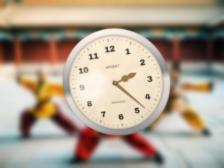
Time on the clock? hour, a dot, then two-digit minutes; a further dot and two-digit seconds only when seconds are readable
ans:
2.23
